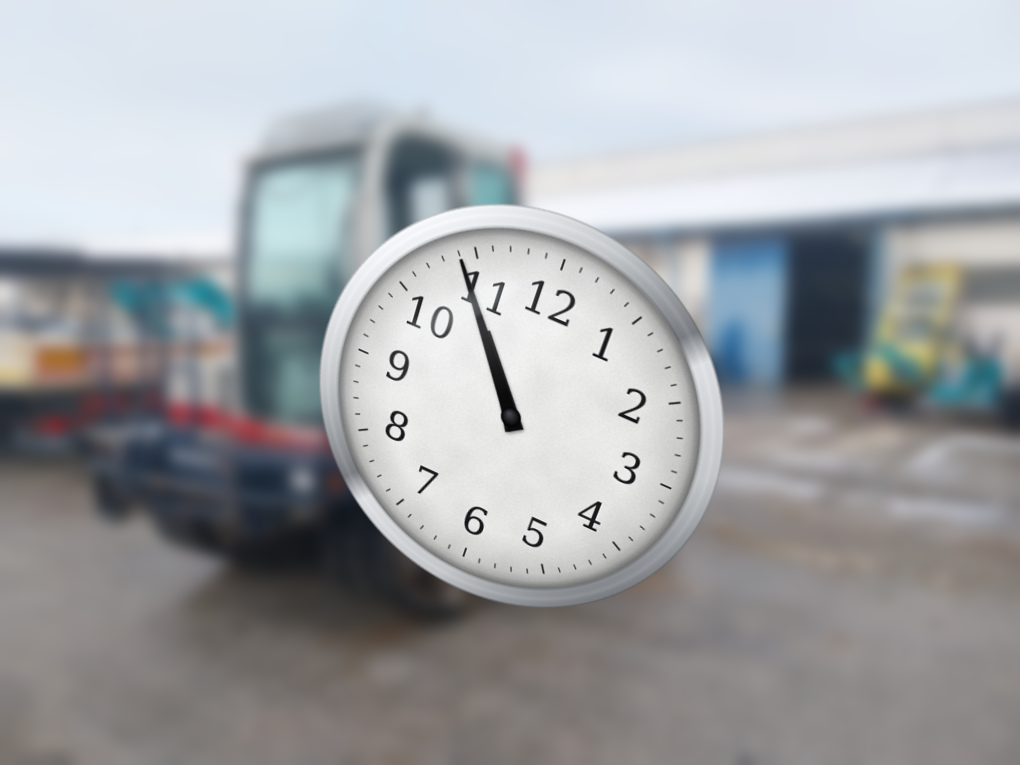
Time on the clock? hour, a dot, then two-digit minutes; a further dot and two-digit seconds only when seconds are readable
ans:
10.54
